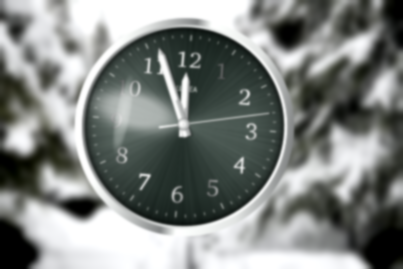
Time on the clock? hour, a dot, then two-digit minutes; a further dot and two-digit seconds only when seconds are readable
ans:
11.56.13
